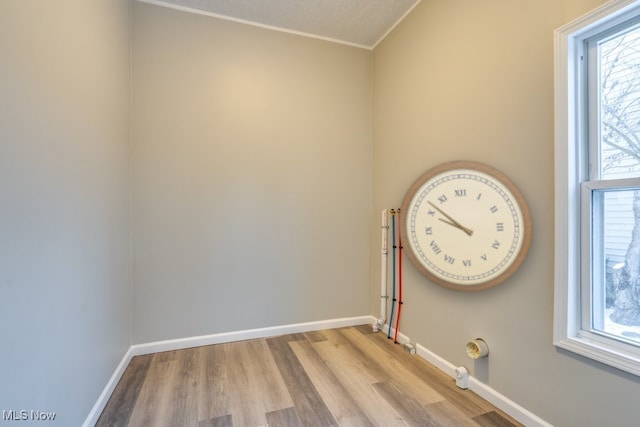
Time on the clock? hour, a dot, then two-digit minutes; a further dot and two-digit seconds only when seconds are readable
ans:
9.52
